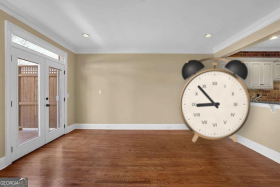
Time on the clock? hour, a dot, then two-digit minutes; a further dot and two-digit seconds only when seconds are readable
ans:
8.53
